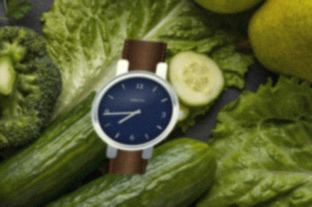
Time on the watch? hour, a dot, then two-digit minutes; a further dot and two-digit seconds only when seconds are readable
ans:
7.44
